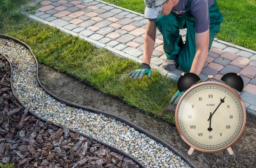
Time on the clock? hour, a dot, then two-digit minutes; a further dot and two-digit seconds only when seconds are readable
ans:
6.06
